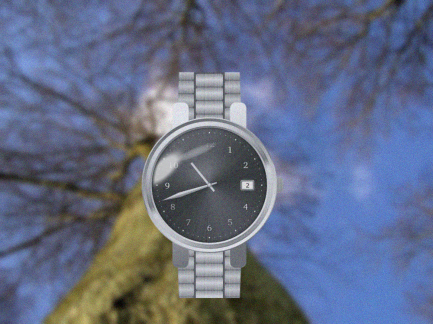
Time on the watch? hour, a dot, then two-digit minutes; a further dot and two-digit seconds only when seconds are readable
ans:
10.42
